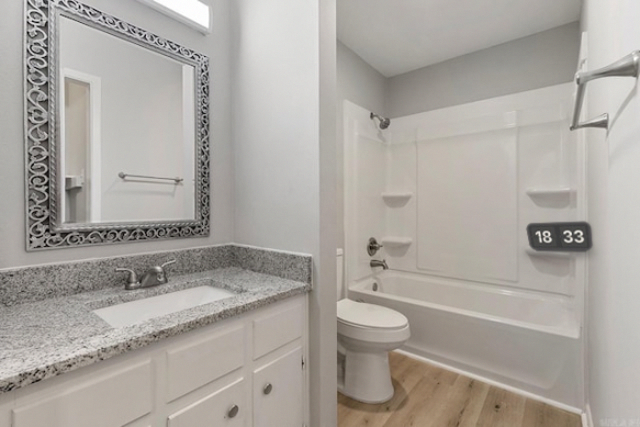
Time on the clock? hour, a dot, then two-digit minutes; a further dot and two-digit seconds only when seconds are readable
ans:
18.33
